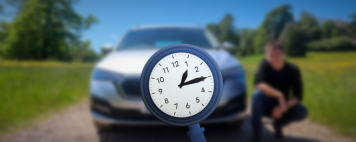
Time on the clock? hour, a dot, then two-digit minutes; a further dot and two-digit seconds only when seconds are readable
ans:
1.15
